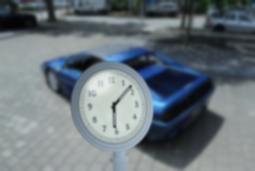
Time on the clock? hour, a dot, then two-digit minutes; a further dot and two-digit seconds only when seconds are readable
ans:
6.08
